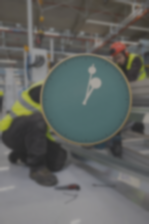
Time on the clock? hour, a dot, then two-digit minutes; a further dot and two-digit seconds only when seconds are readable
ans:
1.02
